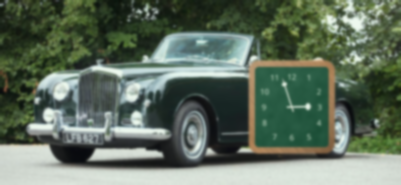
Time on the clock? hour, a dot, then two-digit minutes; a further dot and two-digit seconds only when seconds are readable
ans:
2.57
